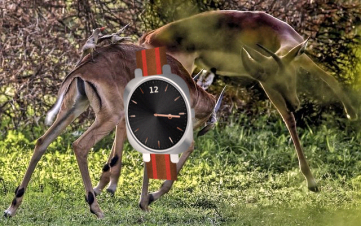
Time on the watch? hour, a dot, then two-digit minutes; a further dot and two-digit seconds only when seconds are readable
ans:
3.16
